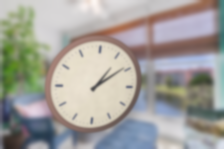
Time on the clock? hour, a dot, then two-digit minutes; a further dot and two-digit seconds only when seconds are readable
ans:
1.09
